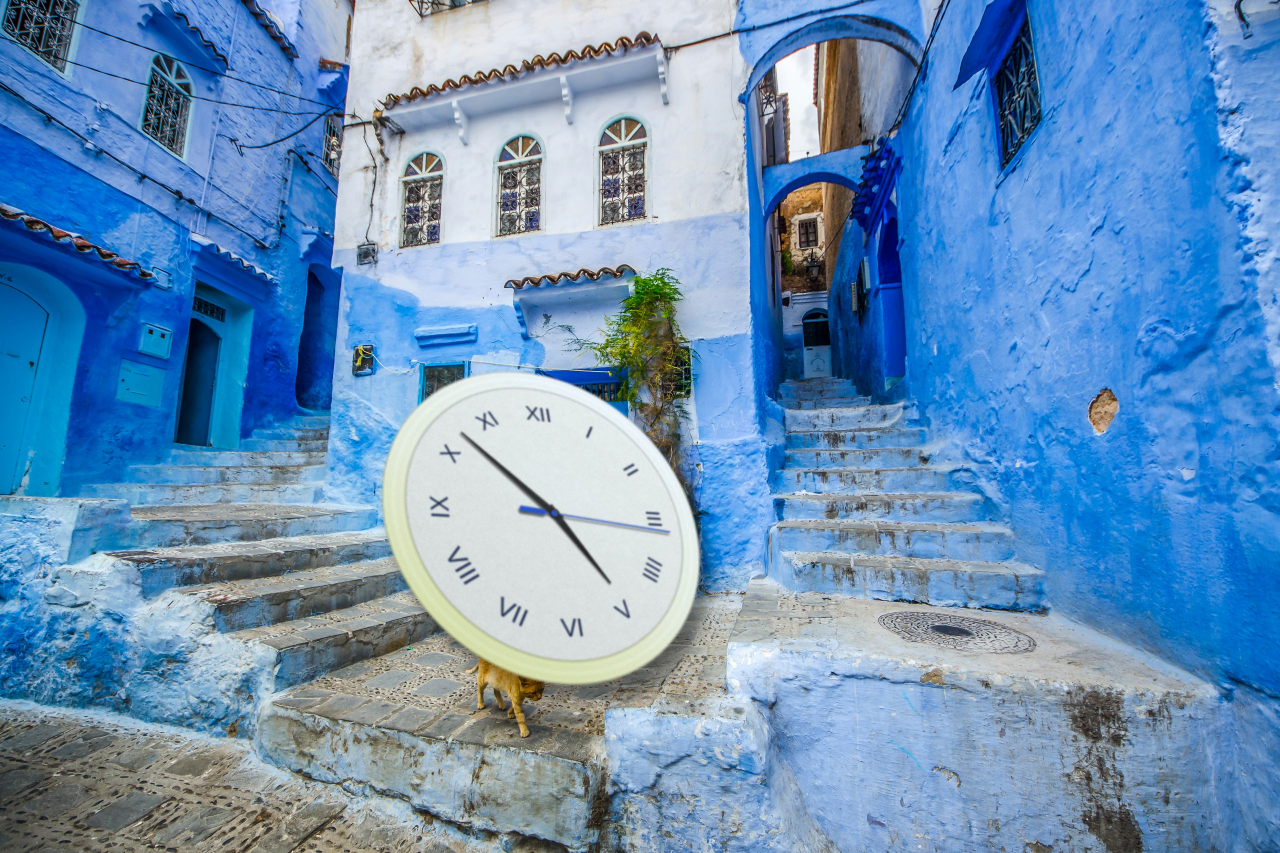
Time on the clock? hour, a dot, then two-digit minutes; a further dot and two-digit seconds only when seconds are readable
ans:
4.52.16
